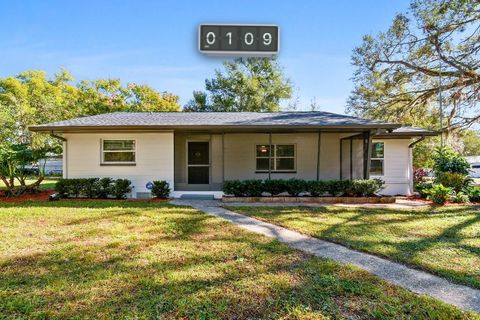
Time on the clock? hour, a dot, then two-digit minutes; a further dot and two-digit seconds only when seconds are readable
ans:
1.09
